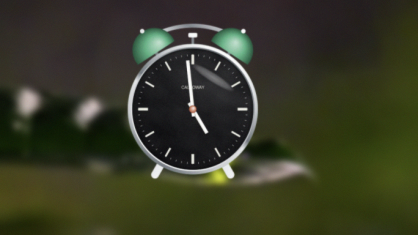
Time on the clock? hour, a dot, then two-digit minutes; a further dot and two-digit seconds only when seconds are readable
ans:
4.59
